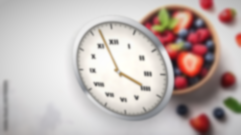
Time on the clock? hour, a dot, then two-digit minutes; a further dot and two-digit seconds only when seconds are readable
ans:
3.57
